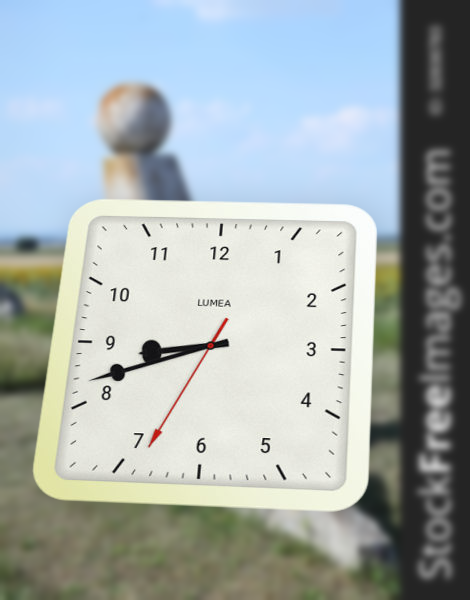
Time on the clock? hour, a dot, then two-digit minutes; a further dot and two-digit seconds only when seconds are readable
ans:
8.41.34
